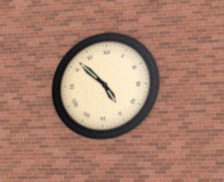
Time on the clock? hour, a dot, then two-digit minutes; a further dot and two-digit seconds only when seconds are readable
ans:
4.52
